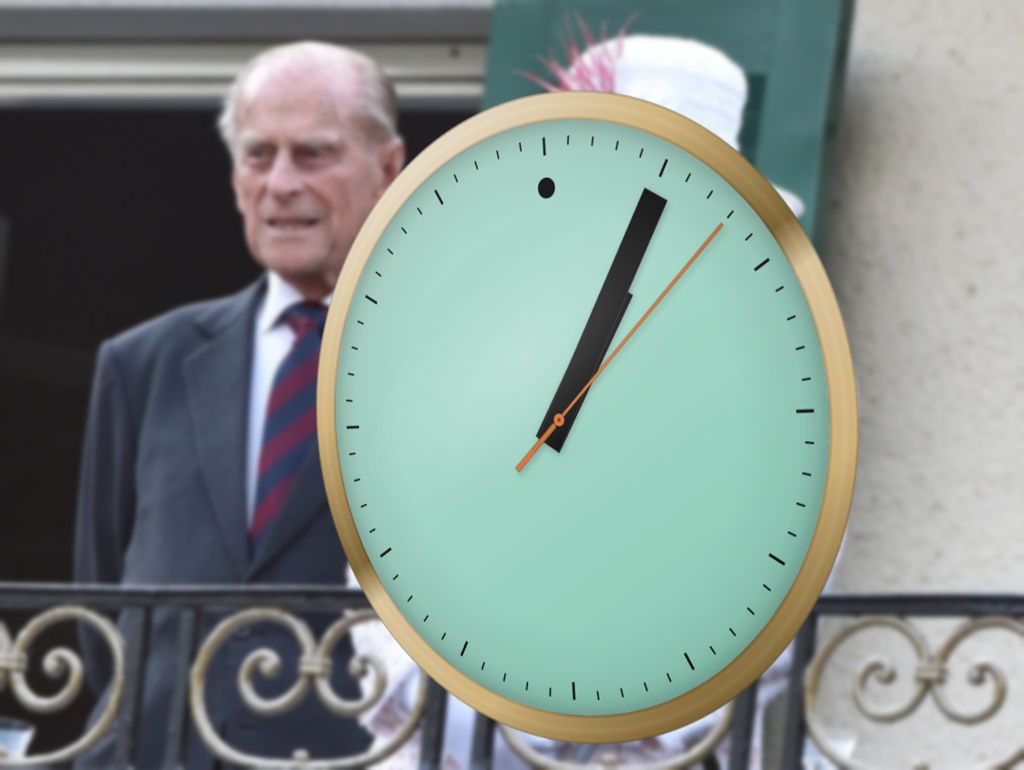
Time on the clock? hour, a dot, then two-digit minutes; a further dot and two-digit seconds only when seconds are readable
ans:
1.05.08
